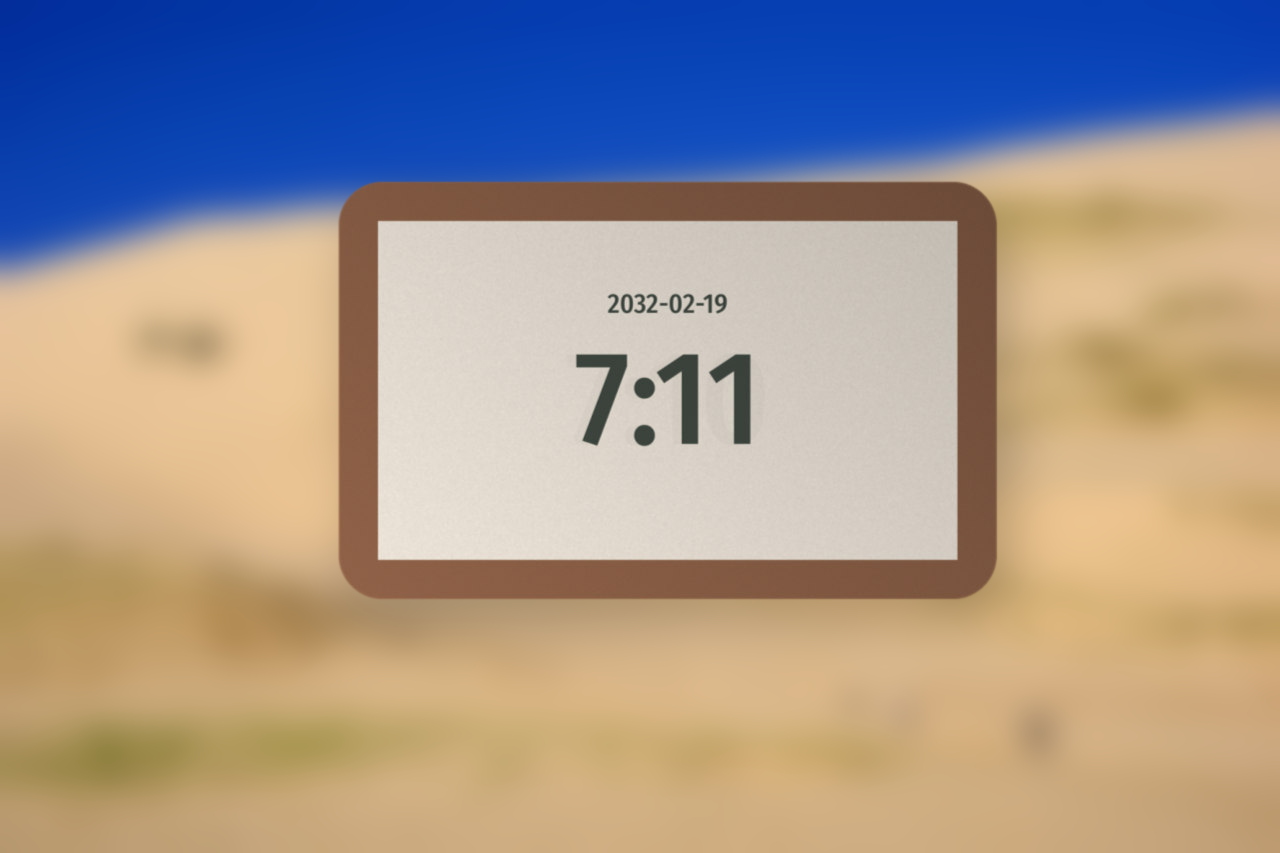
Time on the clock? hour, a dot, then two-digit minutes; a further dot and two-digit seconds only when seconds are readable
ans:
7.11
